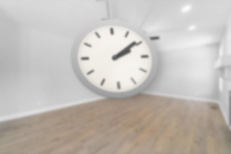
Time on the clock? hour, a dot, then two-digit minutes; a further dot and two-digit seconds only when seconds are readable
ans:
2.09
